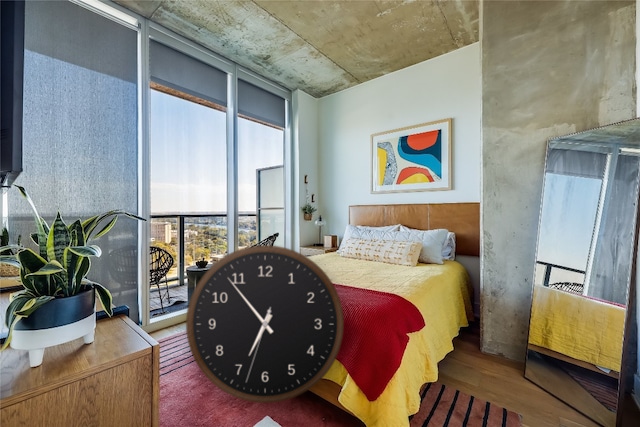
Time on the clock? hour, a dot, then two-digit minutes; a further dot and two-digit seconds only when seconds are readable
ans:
6.53.33
